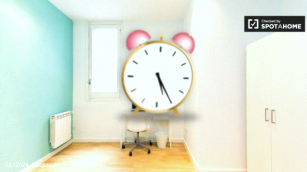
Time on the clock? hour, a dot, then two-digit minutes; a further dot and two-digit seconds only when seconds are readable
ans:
5.25
